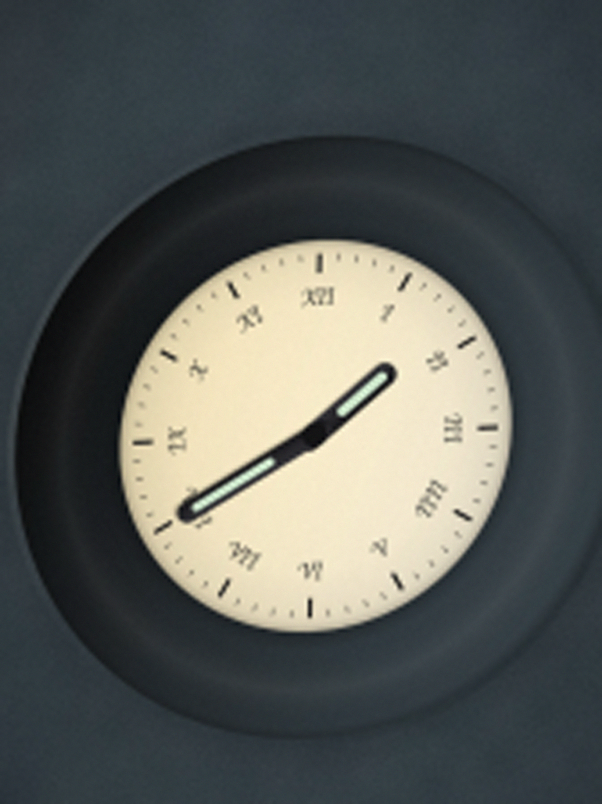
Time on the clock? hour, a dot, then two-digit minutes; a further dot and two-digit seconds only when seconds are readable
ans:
1.40
